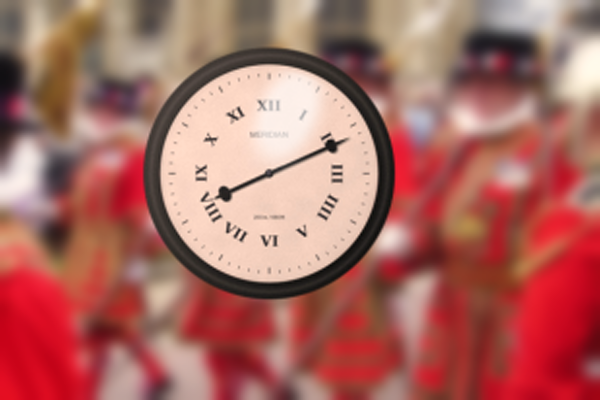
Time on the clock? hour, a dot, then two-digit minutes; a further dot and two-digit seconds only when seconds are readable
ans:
8.11
